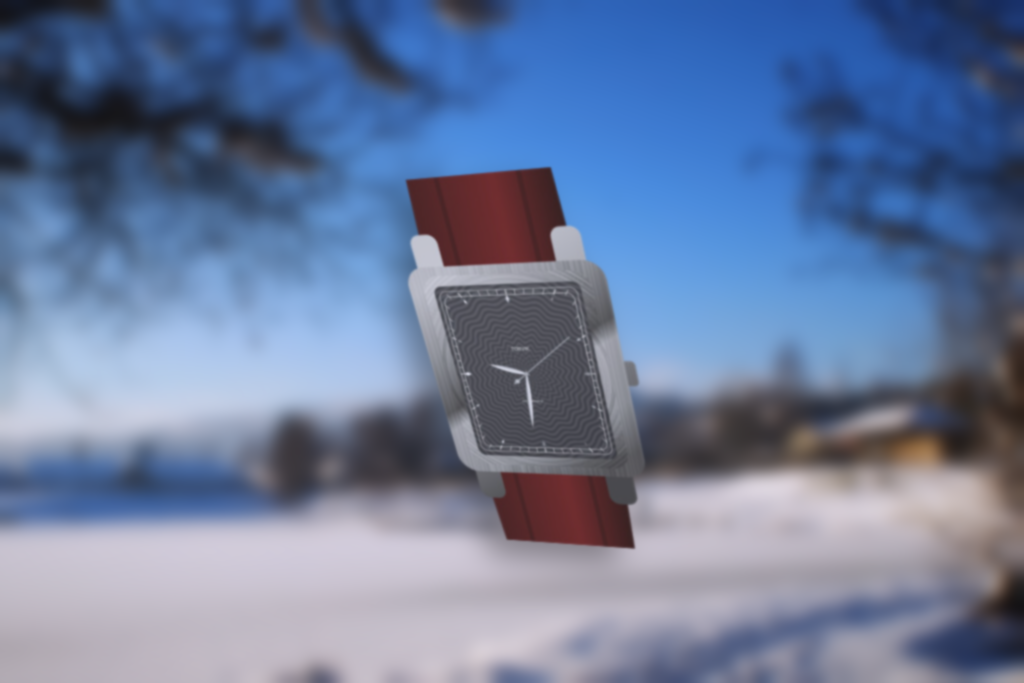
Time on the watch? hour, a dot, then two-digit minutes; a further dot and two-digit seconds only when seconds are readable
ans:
9.31.09
